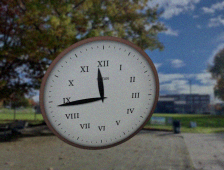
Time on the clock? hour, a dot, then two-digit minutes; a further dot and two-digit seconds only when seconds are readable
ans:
11.44
